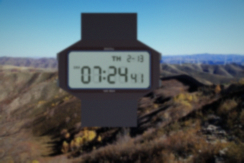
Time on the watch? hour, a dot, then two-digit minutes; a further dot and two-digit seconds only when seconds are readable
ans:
7.24.41
